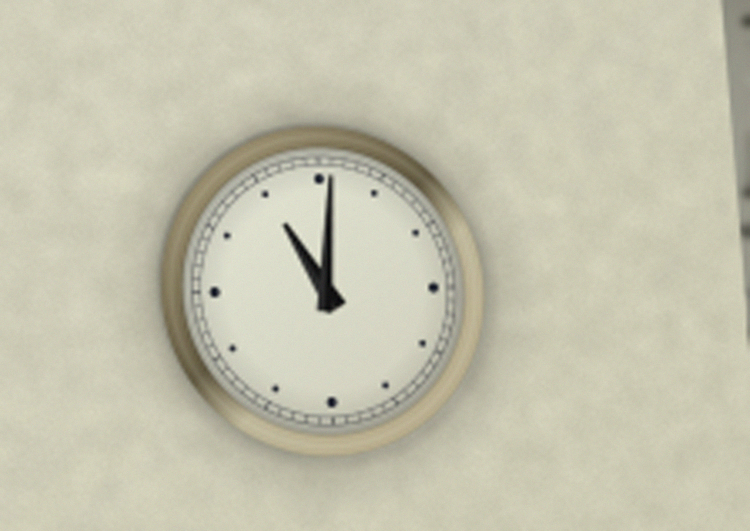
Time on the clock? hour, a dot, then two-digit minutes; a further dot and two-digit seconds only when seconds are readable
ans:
11.01
